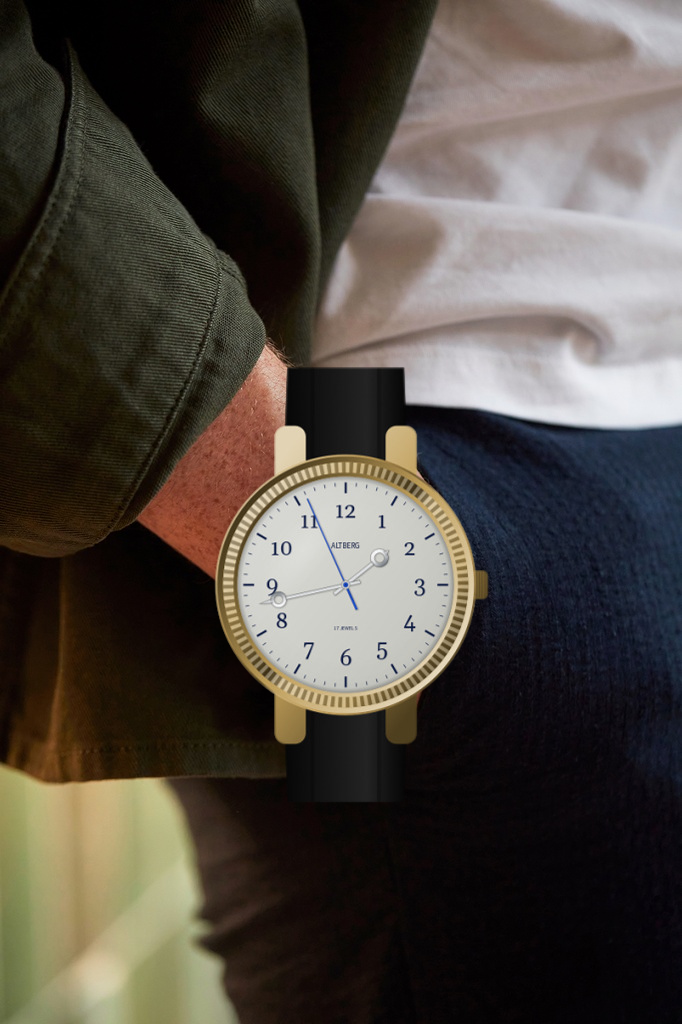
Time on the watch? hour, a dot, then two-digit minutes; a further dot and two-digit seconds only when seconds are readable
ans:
1.42.56
